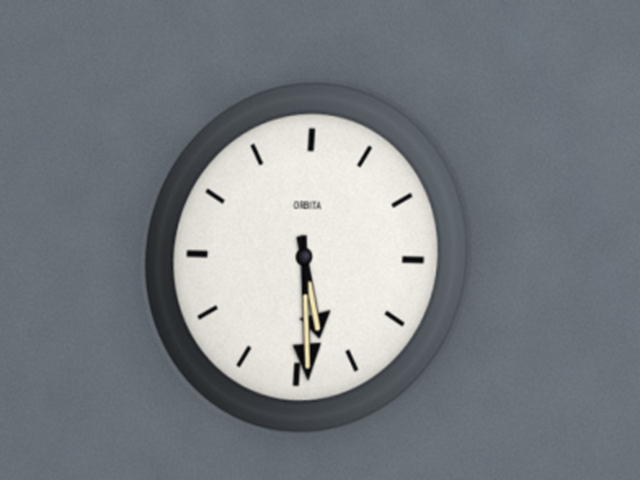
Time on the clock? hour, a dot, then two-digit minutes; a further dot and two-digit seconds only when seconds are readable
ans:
5.29
